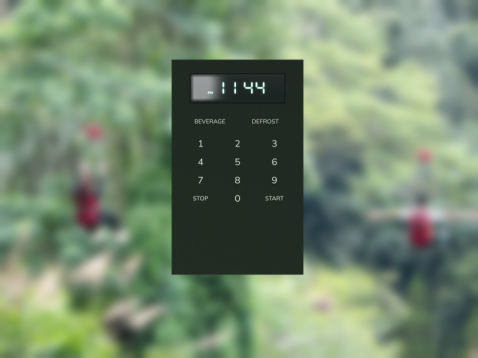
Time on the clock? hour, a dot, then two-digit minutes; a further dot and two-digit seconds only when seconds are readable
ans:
11.44
